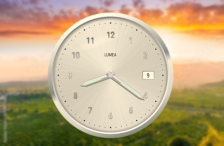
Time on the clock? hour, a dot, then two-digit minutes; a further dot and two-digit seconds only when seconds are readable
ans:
8.21
